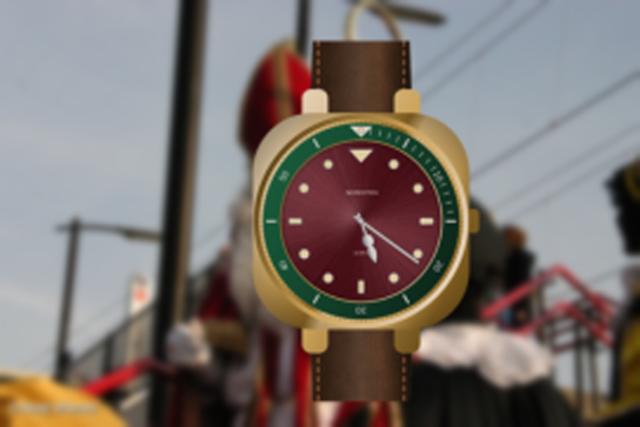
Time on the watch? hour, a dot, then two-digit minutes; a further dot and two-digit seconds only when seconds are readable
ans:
5.21
